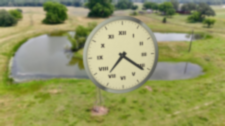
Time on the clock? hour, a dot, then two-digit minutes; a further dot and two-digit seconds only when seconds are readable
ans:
7.21
